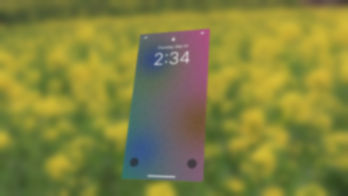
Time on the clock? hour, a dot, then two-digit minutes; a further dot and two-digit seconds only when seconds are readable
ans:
2.34
